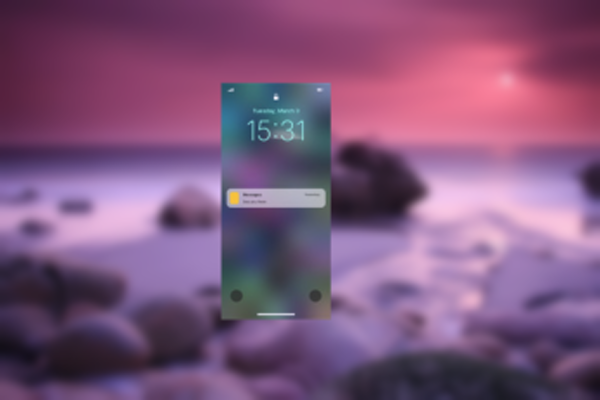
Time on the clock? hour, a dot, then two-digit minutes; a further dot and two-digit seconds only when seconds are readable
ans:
15.31
